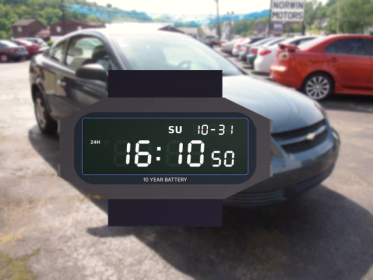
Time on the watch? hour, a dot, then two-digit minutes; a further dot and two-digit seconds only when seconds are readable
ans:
16.10.50
